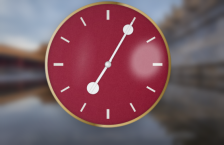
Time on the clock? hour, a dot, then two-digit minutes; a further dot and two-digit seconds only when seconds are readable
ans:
7.05
